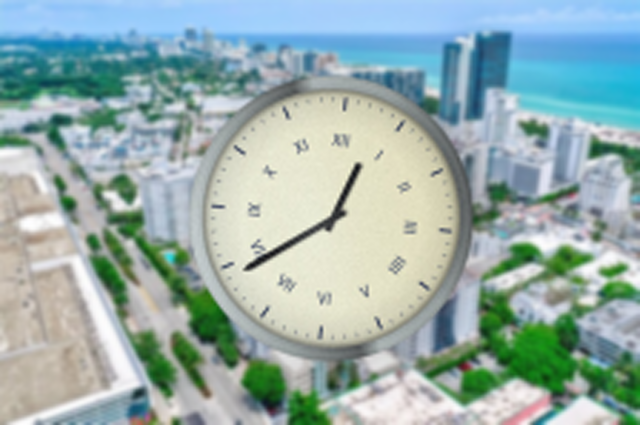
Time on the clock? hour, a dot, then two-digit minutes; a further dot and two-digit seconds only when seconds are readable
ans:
12.39
